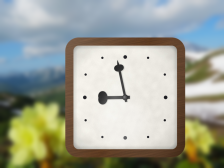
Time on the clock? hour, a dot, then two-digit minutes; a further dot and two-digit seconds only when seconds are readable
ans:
8.58
